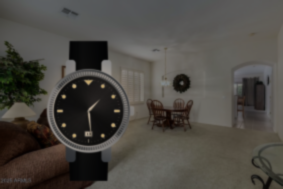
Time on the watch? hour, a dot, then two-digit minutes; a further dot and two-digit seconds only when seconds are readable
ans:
1.29
